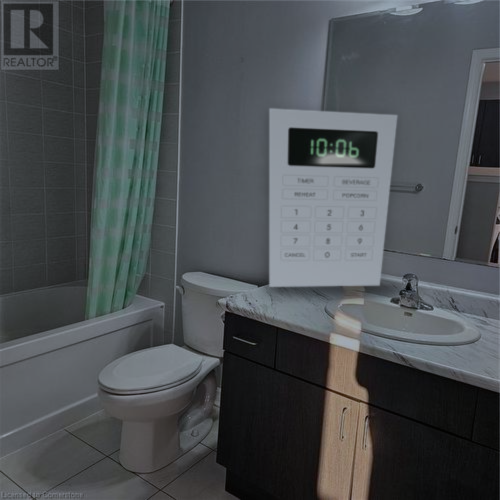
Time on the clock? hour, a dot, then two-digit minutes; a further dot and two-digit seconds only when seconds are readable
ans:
10.06
